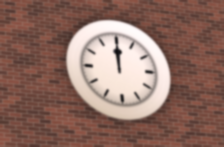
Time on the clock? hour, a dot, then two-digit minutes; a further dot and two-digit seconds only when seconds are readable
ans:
12.00
